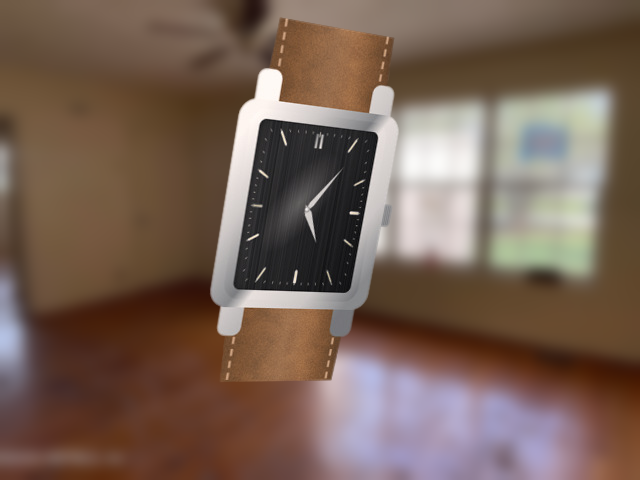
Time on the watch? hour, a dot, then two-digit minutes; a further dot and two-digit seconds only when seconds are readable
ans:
5.06
